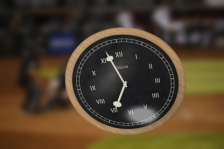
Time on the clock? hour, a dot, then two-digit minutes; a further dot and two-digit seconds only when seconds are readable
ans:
6.57
